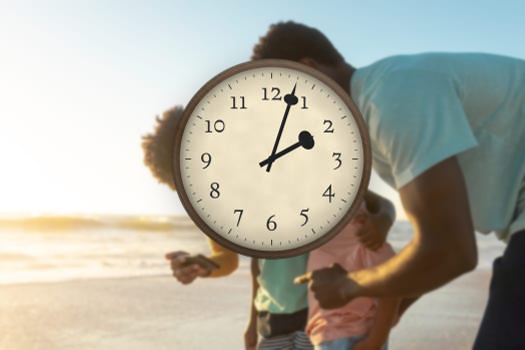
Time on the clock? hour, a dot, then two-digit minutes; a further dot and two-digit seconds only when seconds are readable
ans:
2.03
